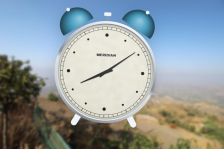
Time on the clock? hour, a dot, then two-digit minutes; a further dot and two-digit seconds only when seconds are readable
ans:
8.09
